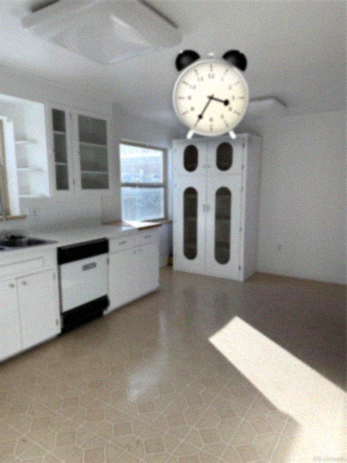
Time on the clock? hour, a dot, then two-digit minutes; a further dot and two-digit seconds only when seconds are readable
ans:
3.35
